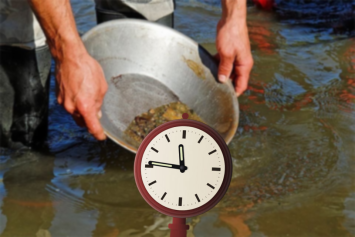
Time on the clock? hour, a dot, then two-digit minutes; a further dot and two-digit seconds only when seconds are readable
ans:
11.46
